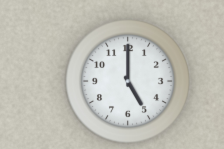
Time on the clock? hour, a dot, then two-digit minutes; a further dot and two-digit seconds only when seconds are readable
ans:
5.00
